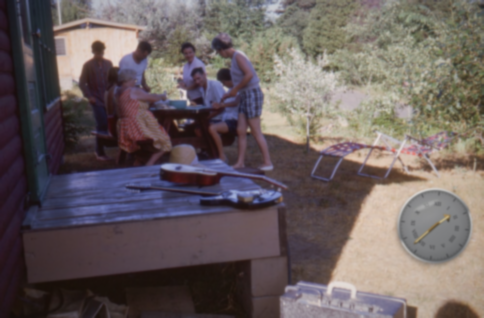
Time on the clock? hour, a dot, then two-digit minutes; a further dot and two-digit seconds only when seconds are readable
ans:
1.37
